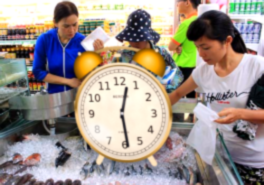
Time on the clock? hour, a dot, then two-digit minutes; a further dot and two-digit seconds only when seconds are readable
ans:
12.29
